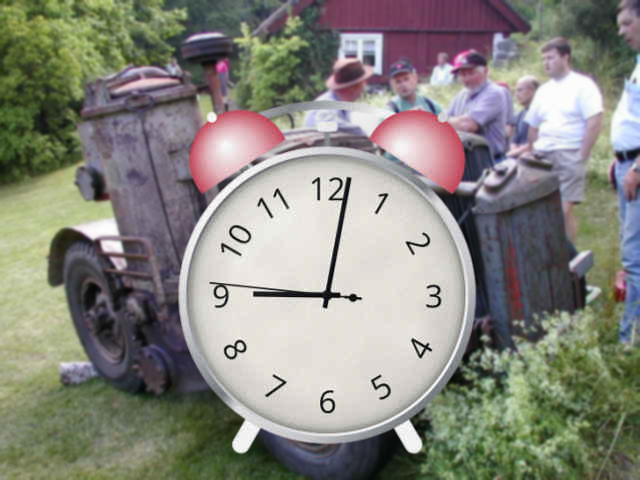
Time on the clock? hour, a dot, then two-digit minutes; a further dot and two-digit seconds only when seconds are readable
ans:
9.01.46
